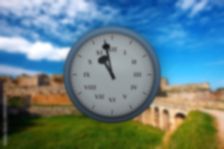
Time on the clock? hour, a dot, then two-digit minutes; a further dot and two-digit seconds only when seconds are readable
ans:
10.58
